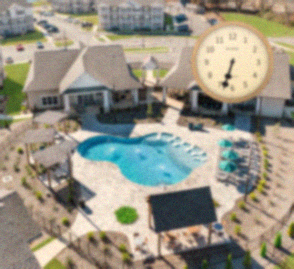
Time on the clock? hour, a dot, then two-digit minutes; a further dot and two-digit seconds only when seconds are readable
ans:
6.33
